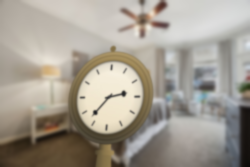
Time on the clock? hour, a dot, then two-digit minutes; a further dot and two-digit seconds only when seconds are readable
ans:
2.37
